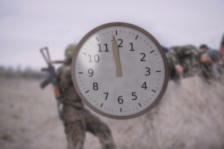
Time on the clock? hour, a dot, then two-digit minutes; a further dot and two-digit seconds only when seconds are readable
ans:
11.59
